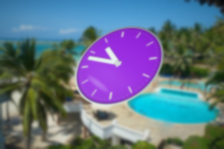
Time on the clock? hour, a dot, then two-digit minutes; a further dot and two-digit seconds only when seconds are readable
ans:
10.48
